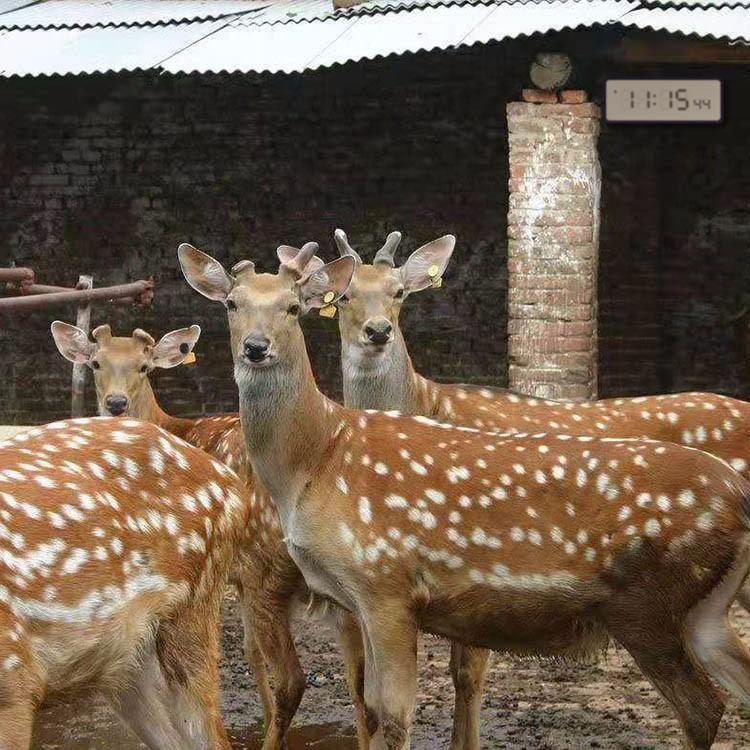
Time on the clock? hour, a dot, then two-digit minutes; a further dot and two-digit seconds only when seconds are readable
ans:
11.15.44
